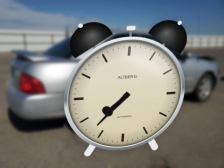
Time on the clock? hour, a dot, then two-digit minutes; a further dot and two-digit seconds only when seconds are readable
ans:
7.37
